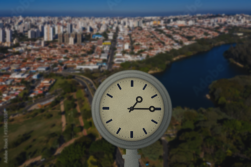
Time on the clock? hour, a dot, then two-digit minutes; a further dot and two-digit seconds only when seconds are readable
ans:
1.15
